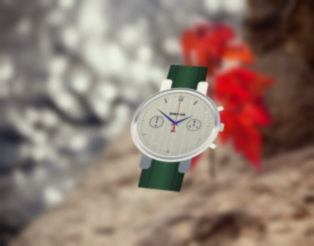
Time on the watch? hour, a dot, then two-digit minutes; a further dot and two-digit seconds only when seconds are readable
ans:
1.51
